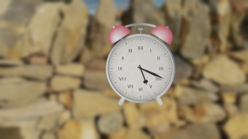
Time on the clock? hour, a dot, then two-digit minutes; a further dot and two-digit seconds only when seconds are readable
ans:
5.19
